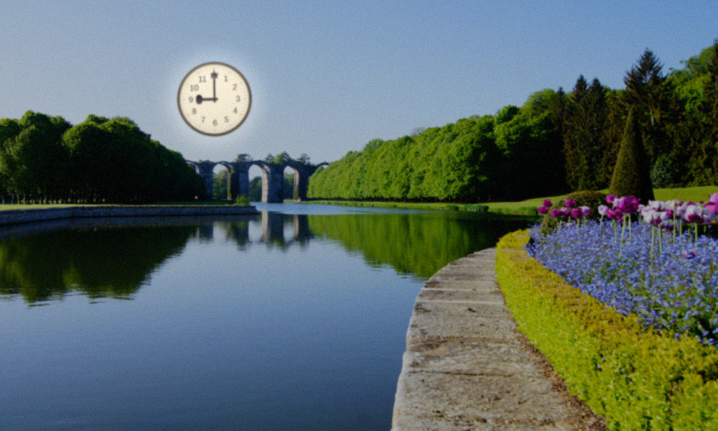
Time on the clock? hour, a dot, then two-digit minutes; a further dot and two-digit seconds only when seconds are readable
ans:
9.00
